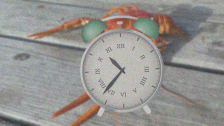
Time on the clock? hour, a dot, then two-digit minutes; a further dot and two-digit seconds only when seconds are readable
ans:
10.37
